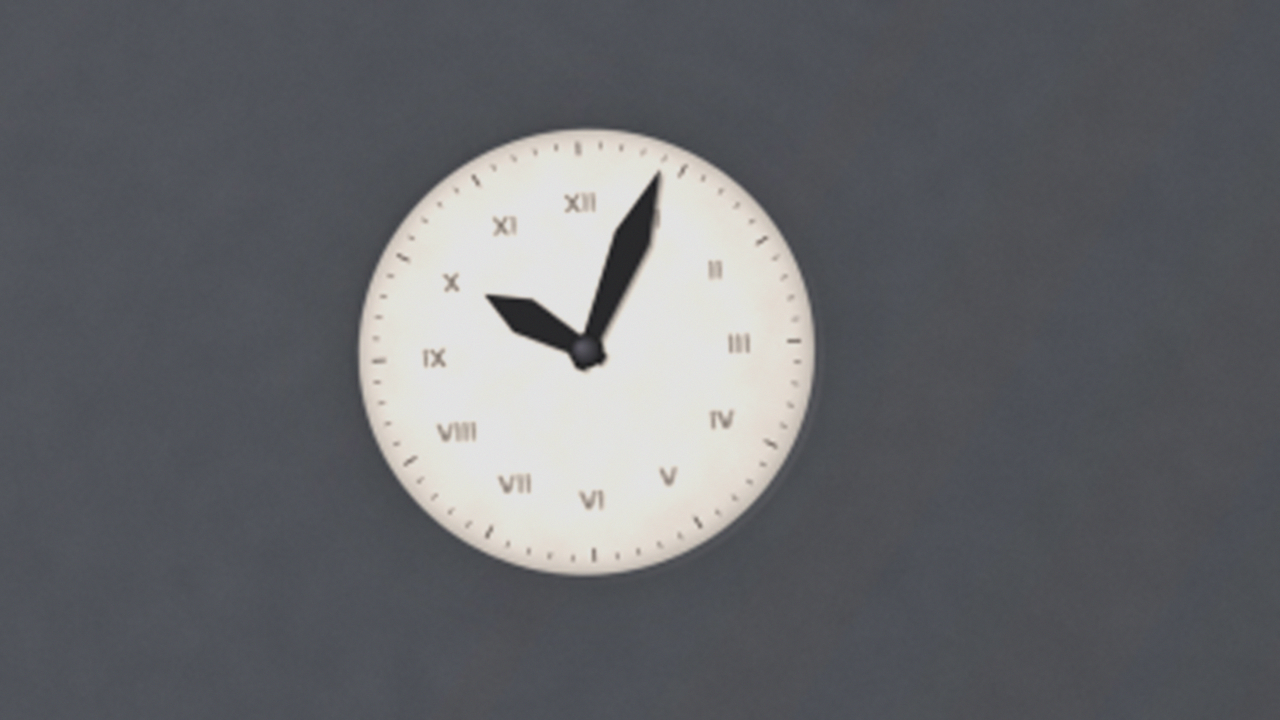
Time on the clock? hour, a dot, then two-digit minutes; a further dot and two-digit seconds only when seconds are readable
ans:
10.04
